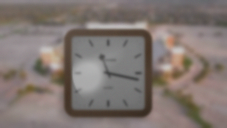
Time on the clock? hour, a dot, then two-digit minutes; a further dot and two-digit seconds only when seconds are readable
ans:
11.17
